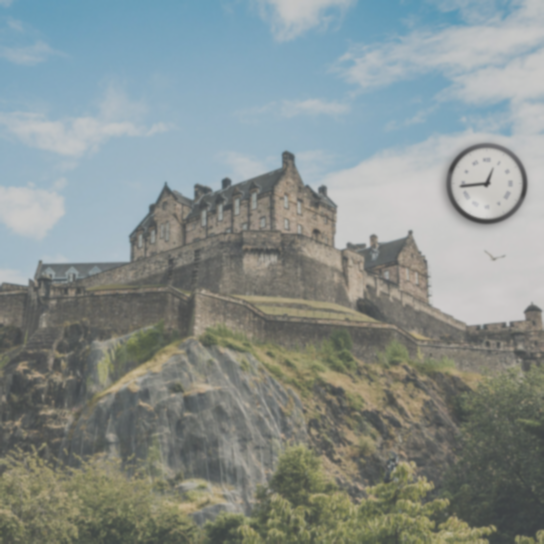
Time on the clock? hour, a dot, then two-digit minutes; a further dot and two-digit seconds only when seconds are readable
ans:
12.44
